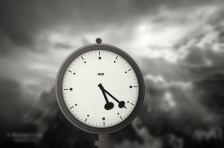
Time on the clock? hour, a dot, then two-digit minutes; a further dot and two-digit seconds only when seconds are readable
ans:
5.22
